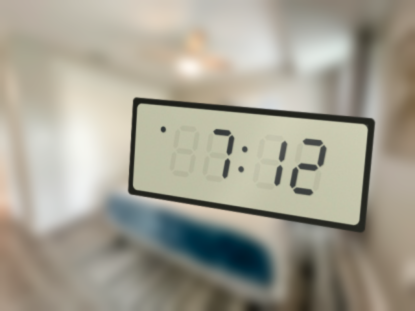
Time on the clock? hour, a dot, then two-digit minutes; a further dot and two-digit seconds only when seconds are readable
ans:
7.12
